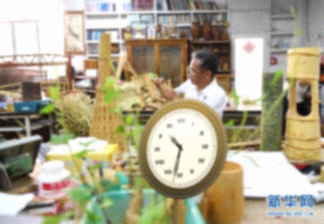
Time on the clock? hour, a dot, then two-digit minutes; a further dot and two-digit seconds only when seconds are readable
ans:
10.32
